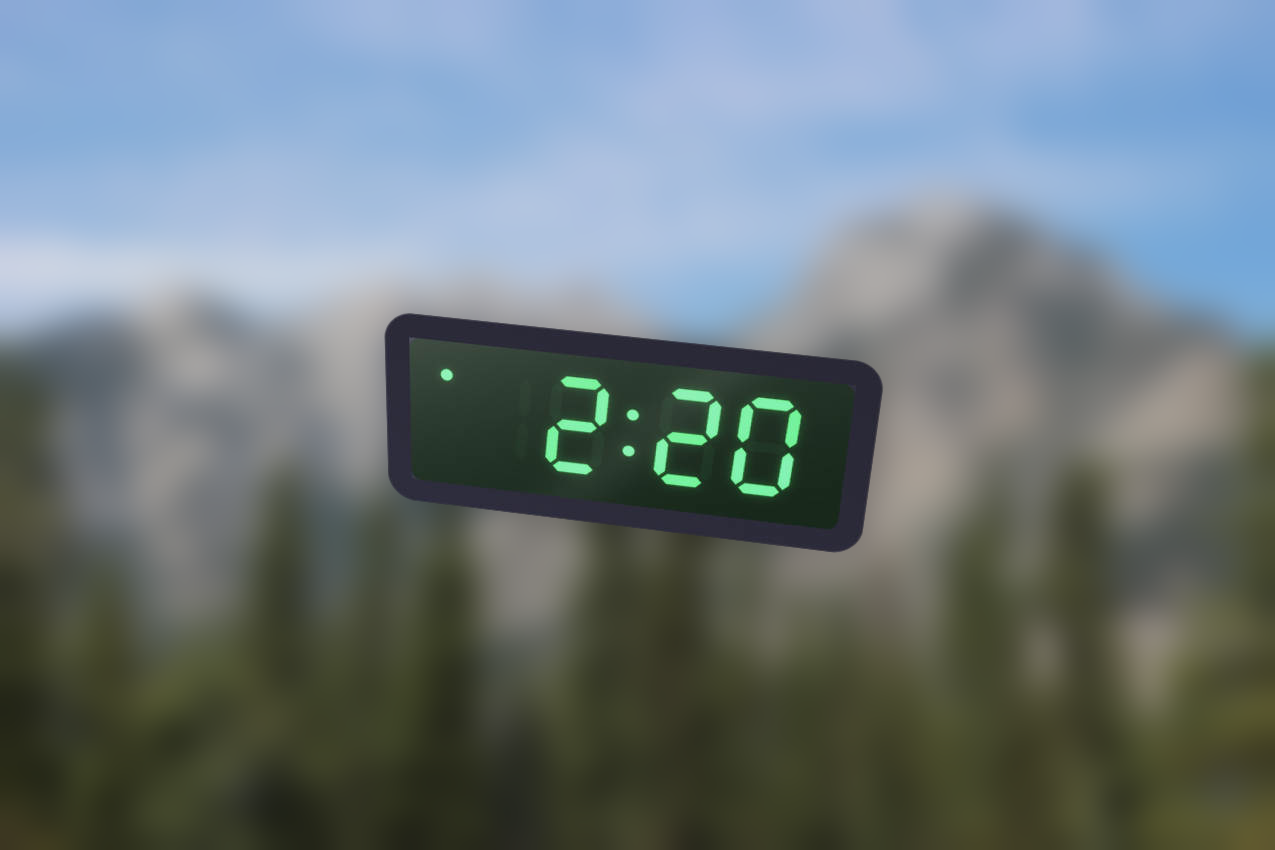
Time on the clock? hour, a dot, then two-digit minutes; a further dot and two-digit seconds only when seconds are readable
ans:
2.20
